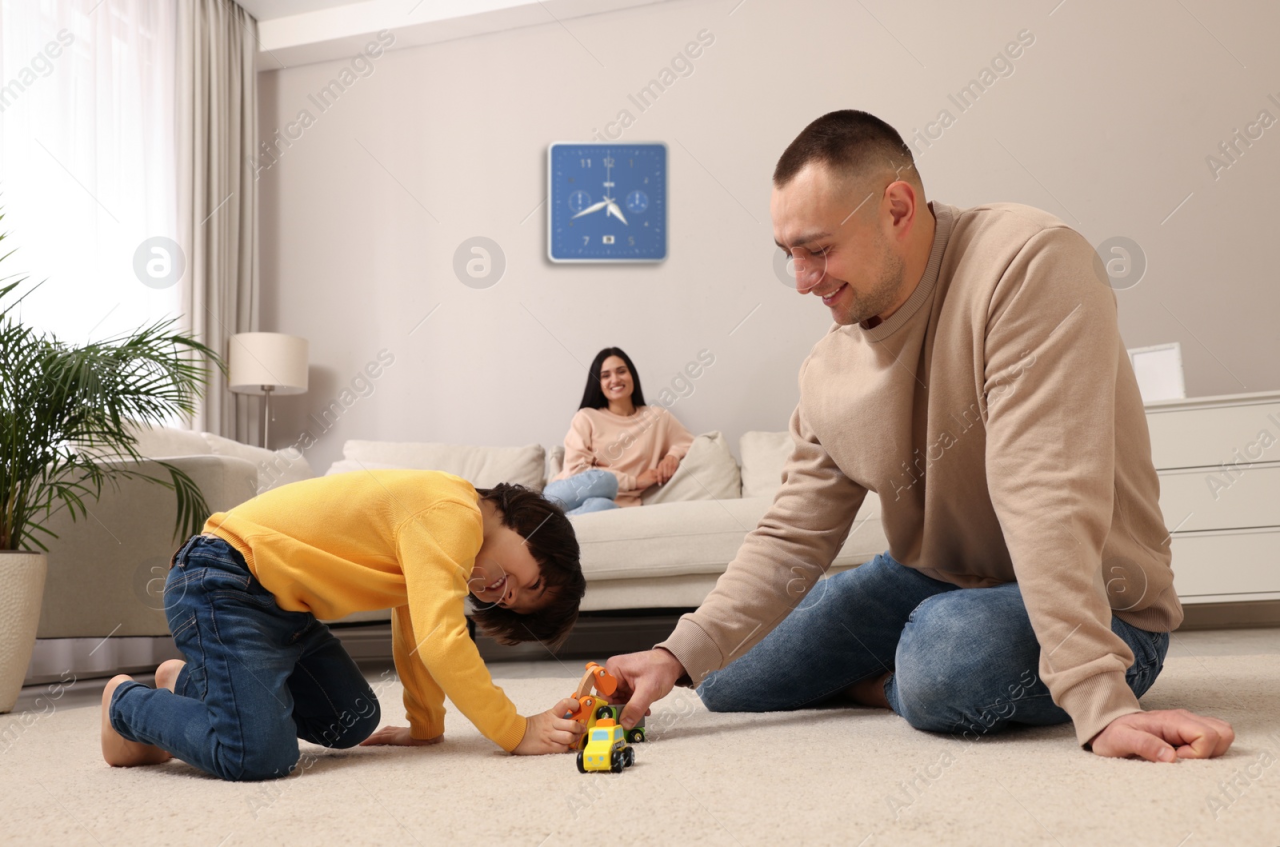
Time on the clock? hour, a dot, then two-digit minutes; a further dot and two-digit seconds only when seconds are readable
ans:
4.41
